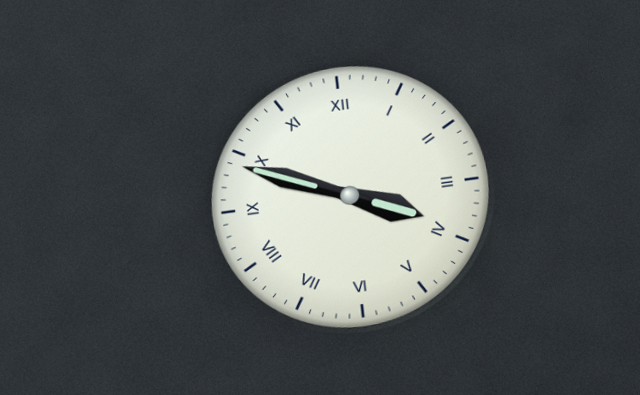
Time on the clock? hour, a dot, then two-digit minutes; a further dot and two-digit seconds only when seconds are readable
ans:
3.49
